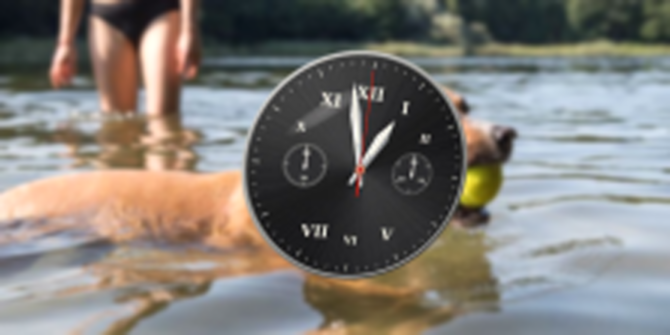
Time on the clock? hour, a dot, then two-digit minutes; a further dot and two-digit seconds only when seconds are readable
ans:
12.58
